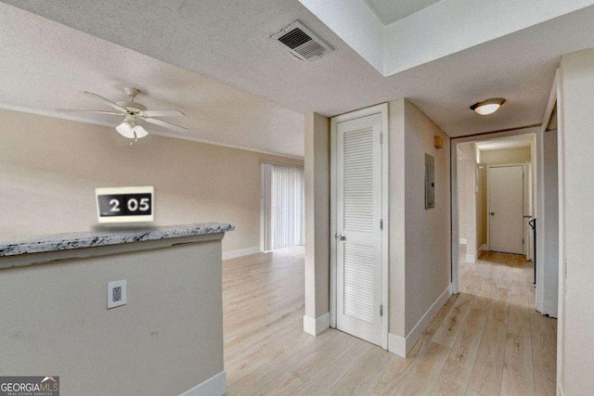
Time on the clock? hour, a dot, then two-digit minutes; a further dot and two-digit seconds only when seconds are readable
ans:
2.05
